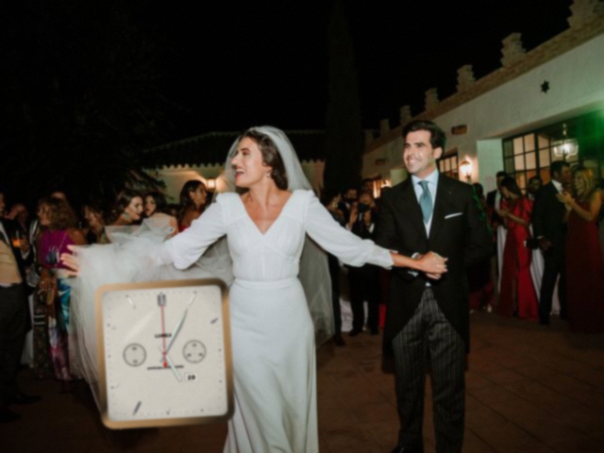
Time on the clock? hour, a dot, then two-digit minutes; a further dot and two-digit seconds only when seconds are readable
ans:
5.05
